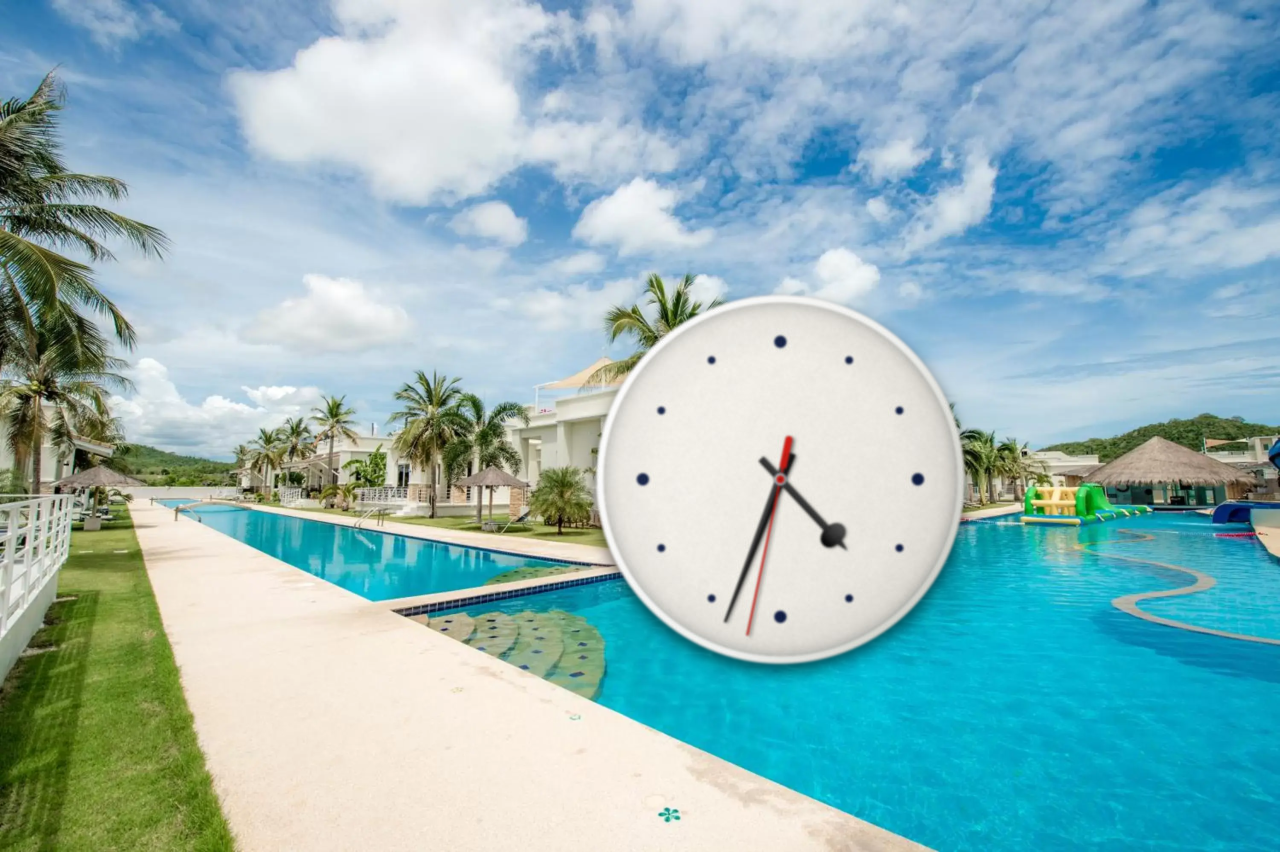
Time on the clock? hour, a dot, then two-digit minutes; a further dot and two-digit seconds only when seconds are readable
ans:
4.33.32
